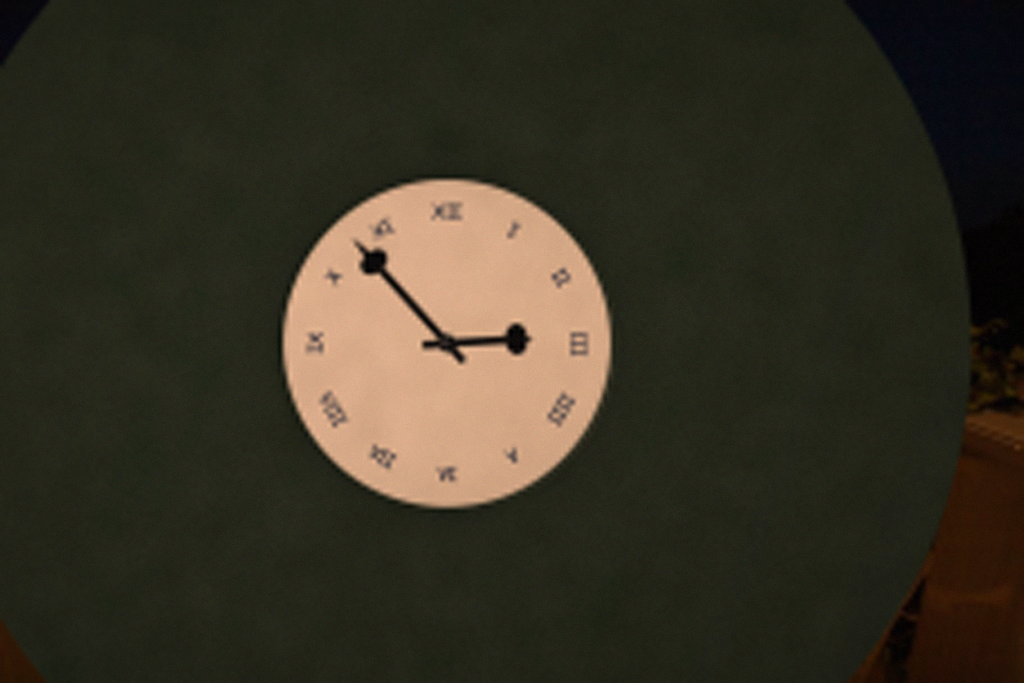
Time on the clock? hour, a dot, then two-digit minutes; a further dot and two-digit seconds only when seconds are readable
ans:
2.53
